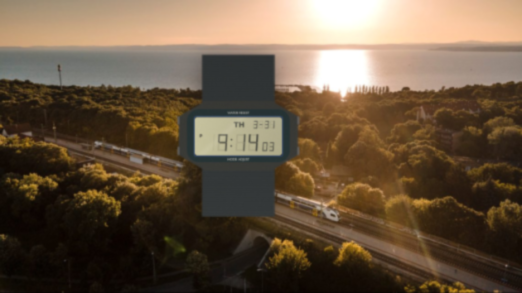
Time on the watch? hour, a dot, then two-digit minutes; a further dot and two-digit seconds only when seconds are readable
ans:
9.14
